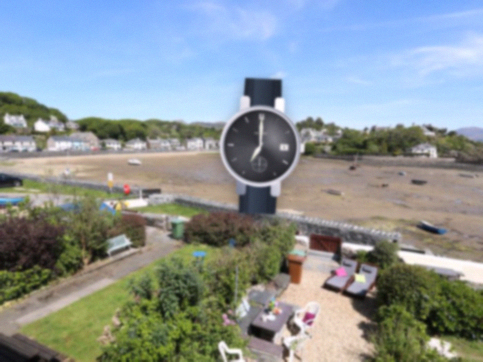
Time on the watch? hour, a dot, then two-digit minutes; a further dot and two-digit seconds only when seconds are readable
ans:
7.00
